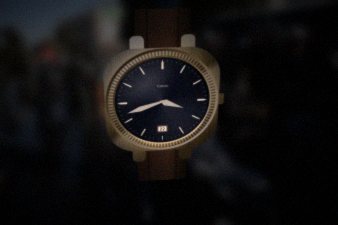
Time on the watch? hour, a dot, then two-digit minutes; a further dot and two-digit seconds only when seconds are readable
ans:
3.42
